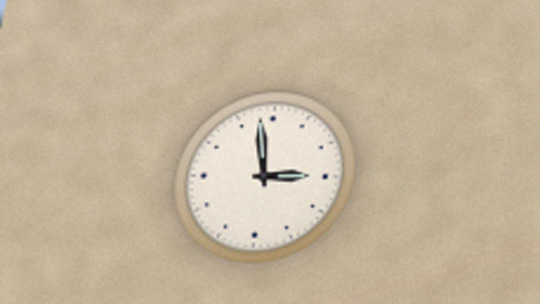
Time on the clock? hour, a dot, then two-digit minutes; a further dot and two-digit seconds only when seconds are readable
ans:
2.58
